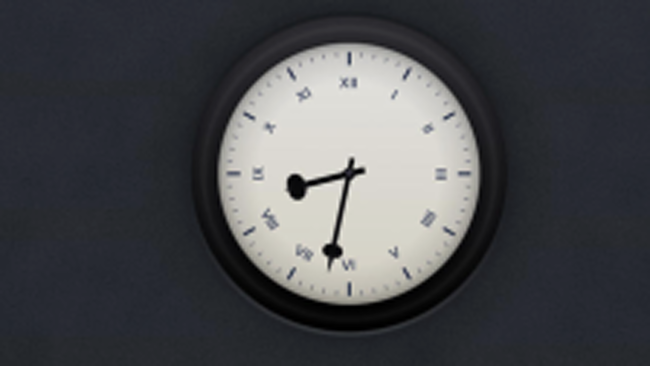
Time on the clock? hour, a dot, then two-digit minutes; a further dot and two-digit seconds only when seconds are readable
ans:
8.32
